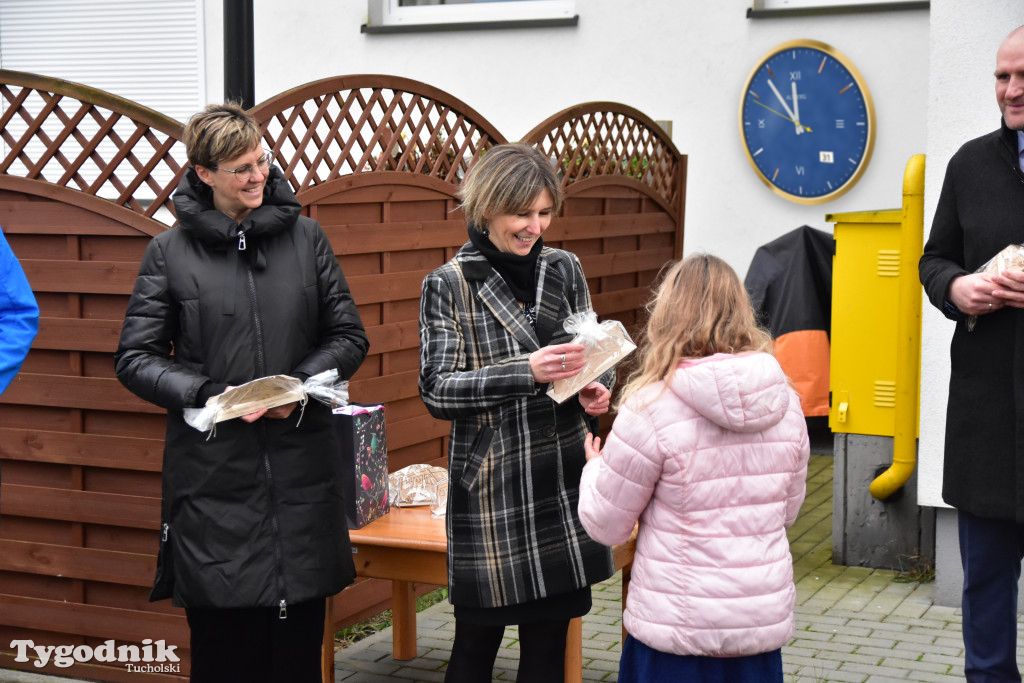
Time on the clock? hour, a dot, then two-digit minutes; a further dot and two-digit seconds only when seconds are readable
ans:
11.53.49
